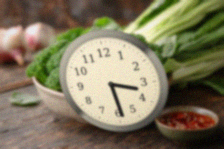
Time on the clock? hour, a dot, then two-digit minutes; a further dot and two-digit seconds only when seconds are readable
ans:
3.29
